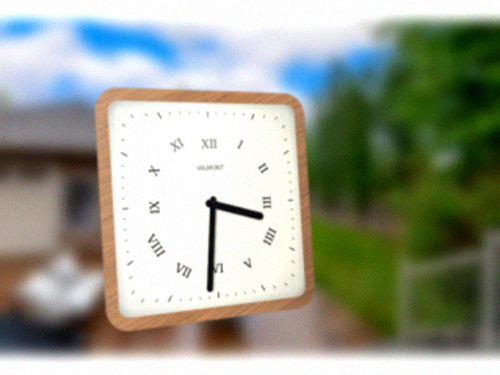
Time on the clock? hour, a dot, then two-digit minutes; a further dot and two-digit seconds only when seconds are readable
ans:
3.31
